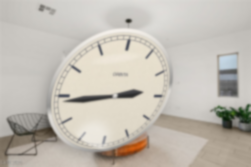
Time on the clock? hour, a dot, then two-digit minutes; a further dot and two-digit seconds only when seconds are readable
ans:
2.44
